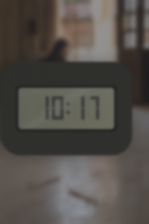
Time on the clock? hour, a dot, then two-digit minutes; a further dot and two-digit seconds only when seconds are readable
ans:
10.17
